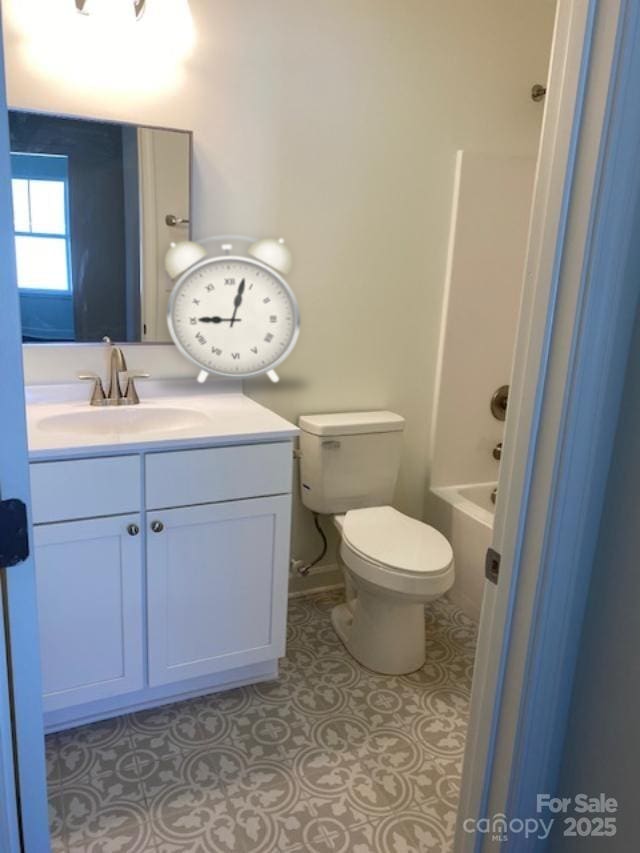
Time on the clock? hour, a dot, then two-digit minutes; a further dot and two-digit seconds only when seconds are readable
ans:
9.03
